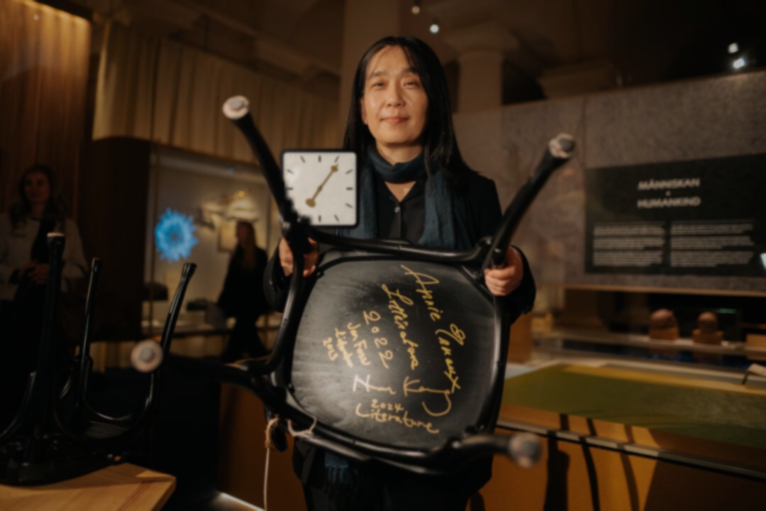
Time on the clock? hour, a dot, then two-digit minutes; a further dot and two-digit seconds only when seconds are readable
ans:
7.06
